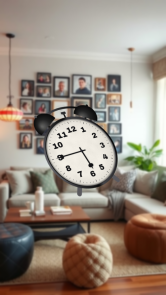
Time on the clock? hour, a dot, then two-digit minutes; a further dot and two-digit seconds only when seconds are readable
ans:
5.45
